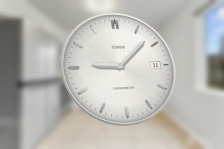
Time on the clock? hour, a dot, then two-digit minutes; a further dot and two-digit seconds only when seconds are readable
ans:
9.08
